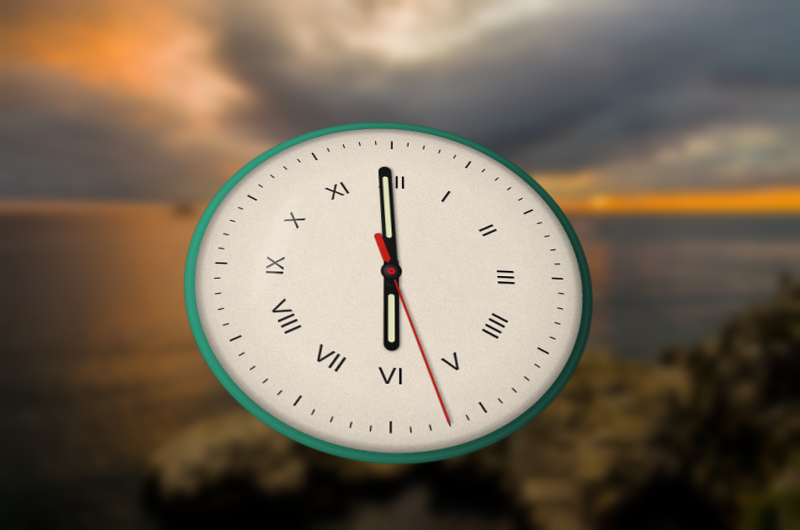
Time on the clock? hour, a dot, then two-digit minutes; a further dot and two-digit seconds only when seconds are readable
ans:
5.59.27
